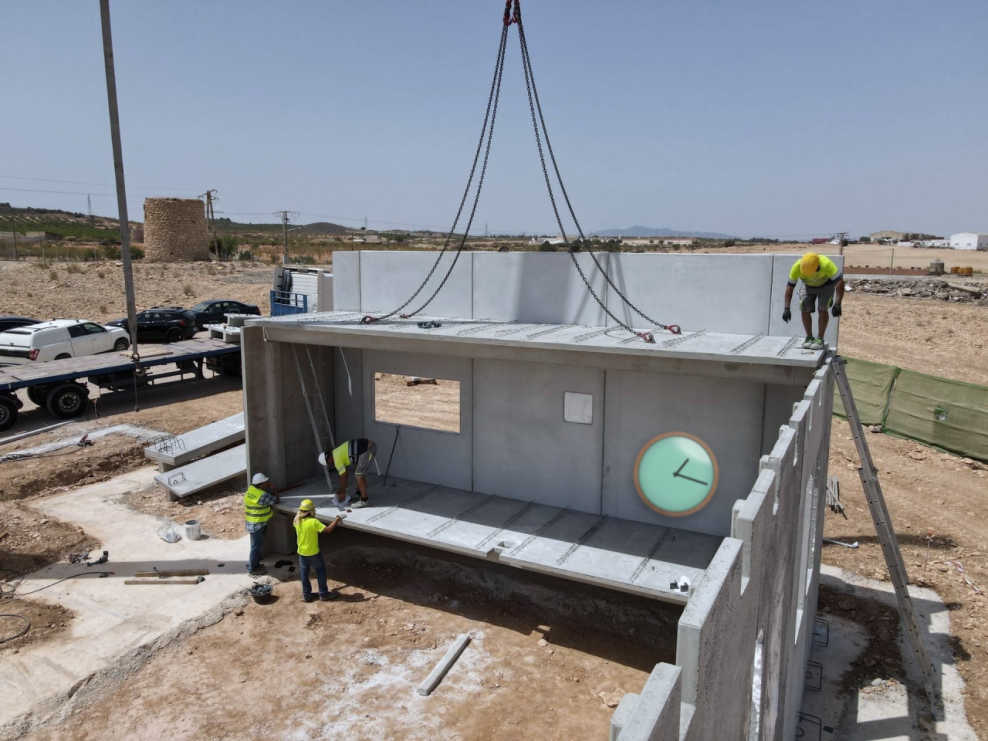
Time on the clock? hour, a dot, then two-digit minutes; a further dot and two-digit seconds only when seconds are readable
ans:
1.18
